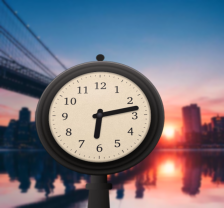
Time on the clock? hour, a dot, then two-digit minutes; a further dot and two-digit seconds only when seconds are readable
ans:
6.13
